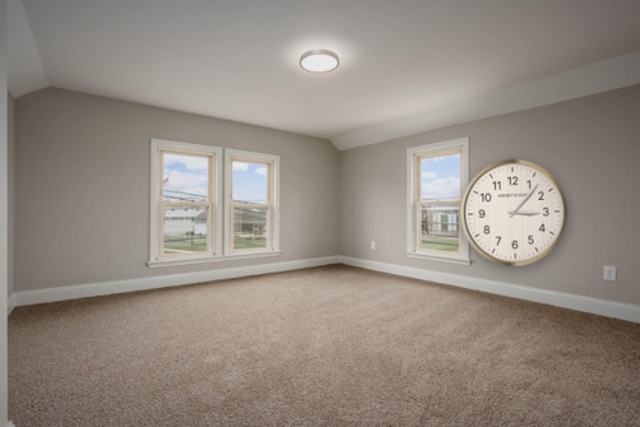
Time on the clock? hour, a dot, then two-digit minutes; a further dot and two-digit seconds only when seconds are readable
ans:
3.07
